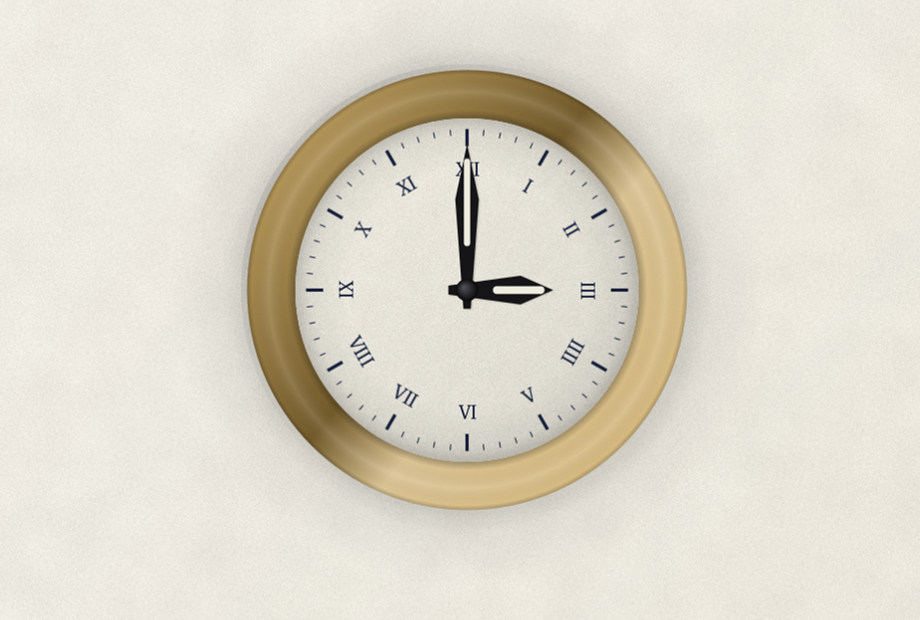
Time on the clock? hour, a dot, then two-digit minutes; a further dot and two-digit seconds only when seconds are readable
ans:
3.00
